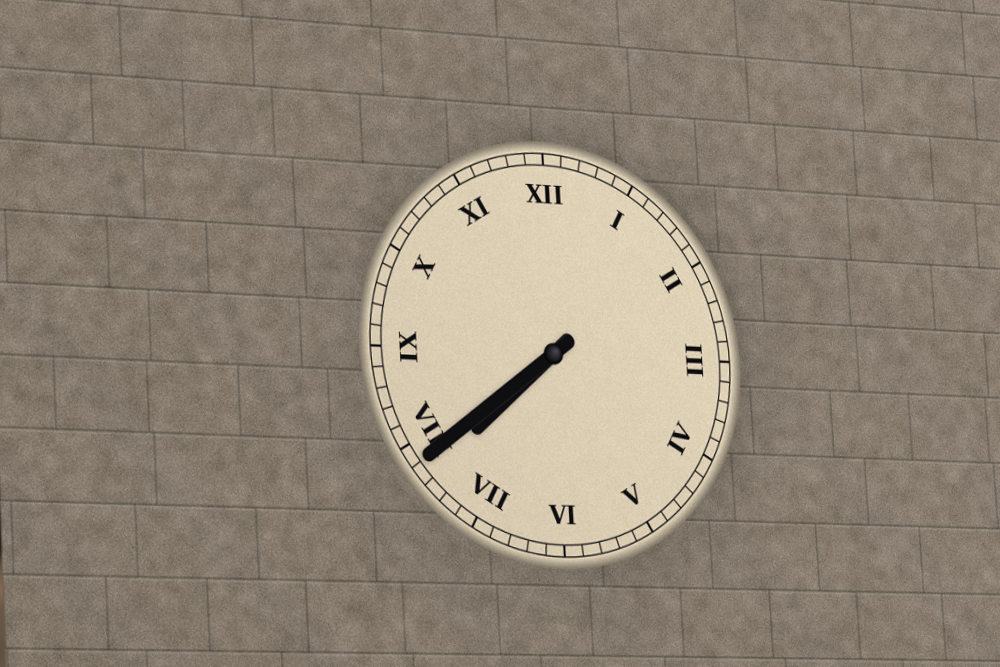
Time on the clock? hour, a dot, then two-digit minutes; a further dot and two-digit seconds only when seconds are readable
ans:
7.39
